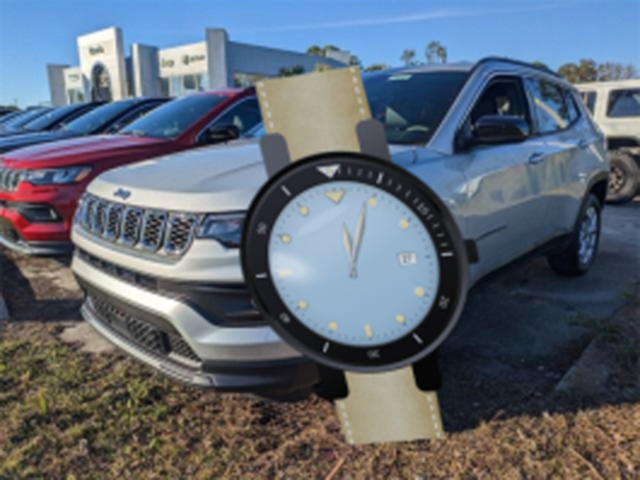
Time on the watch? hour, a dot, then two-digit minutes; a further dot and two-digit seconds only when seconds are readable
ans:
12.04
